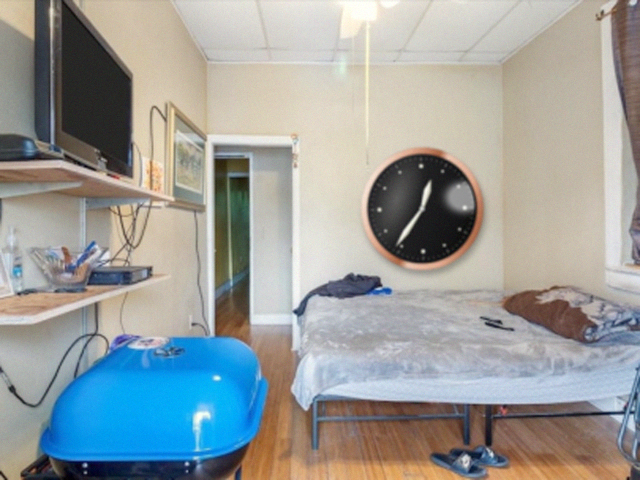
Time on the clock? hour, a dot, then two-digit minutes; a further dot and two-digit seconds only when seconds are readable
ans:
12.36
